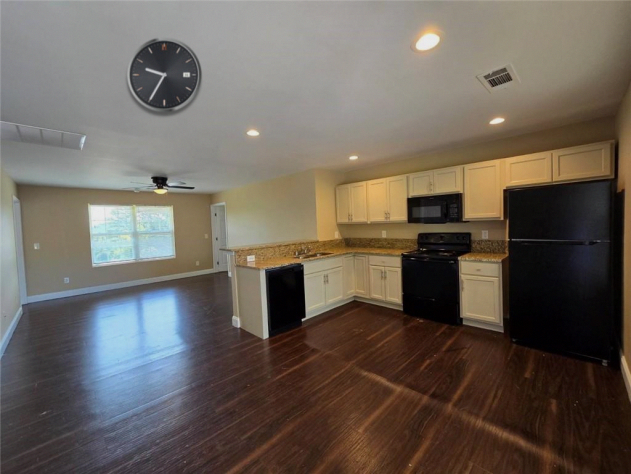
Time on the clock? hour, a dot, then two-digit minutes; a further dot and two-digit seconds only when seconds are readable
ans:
9.35
